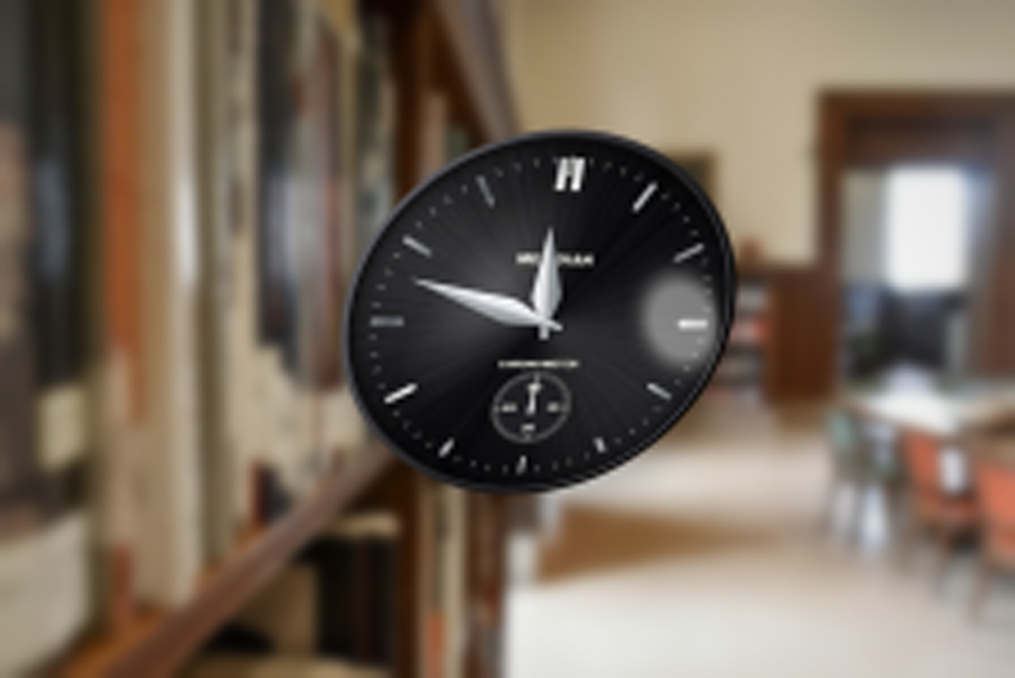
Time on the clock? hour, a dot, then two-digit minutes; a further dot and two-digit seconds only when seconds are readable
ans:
11.48
